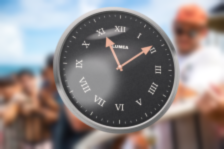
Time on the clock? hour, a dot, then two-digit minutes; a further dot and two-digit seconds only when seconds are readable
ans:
11.09
